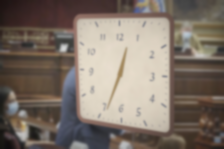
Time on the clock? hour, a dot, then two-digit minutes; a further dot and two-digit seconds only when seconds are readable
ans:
12.34
